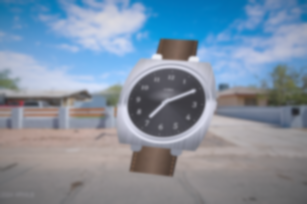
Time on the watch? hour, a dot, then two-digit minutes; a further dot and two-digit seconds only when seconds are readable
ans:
7.10
